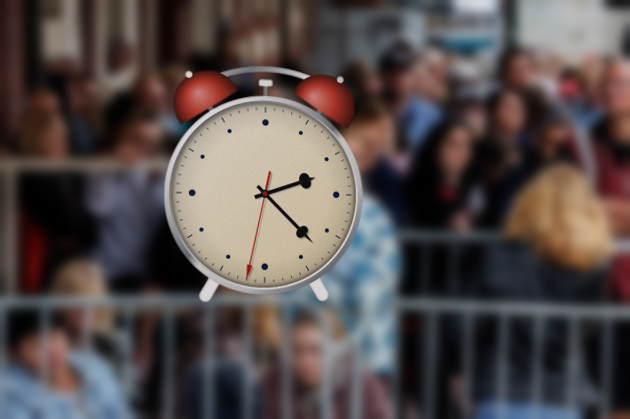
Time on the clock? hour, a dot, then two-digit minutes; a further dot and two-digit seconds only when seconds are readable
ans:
2.22.32
